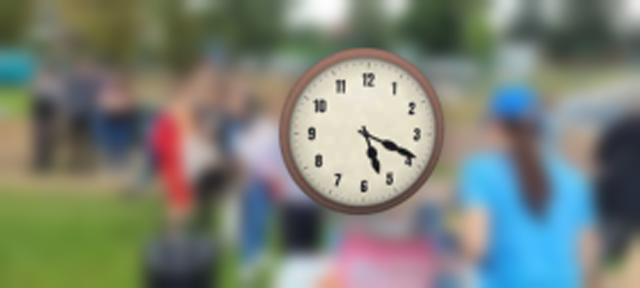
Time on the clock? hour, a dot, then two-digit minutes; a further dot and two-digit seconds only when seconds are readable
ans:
5.19
